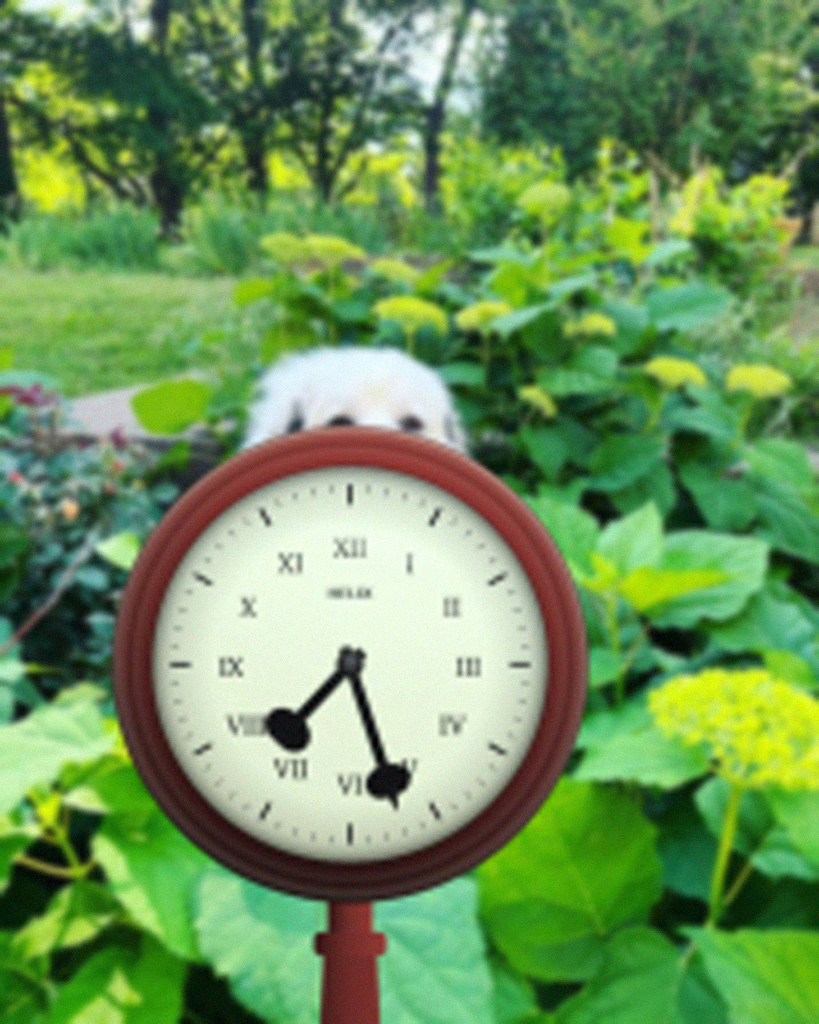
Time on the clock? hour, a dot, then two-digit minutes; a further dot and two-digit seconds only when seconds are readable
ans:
7.27
